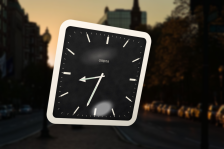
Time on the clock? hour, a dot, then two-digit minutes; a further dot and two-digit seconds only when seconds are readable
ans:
8.33
